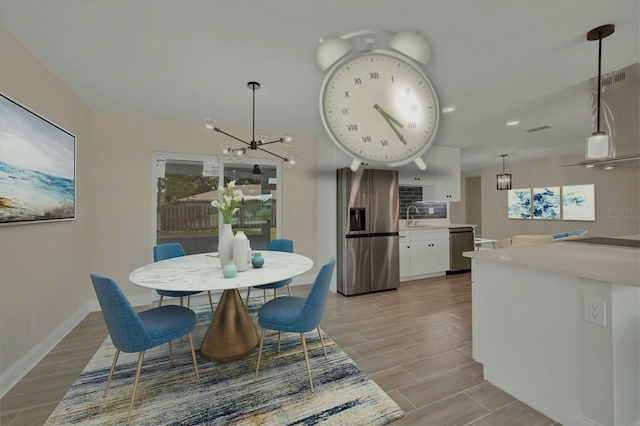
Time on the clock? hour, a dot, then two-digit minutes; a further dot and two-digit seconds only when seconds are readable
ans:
4.25
